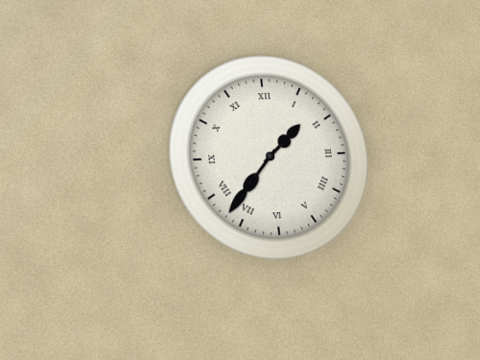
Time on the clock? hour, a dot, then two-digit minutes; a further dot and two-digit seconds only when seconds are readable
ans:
1.37
